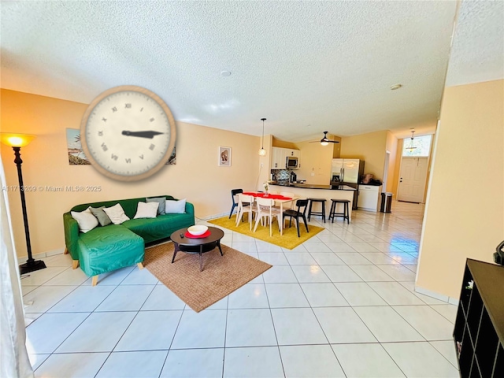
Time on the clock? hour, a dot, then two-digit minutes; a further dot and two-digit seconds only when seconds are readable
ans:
3.15
